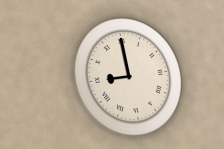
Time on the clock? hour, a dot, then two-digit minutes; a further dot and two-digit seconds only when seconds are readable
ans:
9.00
